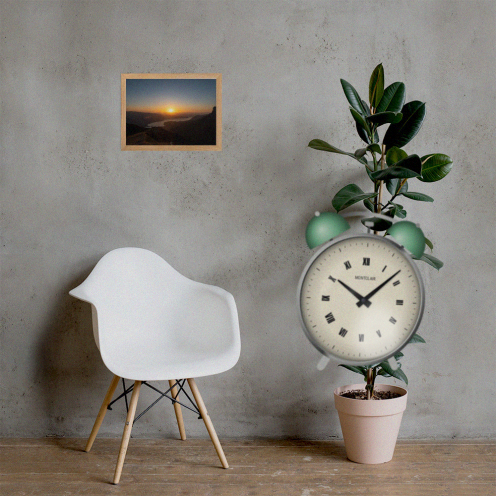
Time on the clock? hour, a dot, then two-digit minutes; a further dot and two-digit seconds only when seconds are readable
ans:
10.08
